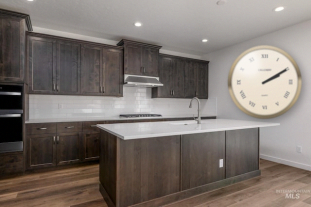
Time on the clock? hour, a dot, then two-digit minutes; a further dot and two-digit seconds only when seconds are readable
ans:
2.10
